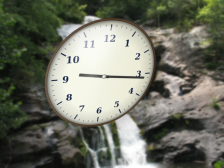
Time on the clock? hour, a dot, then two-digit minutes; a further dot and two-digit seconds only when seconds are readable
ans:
9.16
